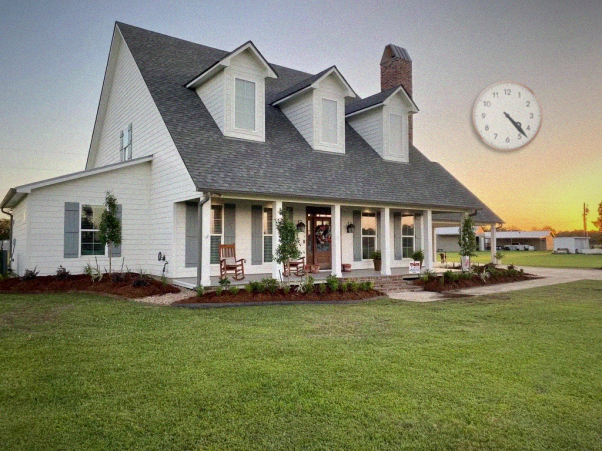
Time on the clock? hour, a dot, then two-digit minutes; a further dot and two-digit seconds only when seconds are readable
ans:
4.23
